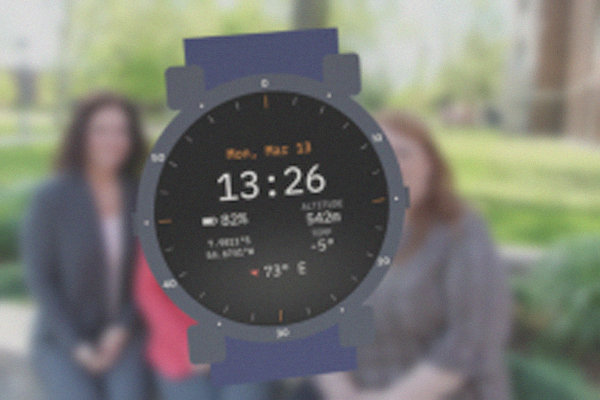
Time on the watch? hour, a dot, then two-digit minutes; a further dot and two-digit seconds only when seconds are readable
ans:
13.26
